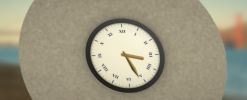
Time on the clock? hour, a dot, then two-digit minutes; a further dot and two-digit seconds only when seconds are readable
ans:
3.26
